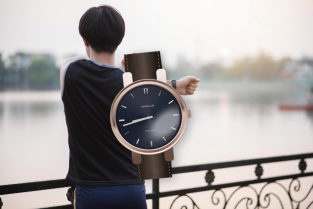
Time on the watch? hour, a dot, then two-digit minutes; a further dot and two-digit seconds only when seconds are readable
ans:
8.43
